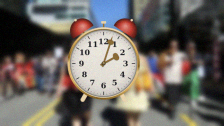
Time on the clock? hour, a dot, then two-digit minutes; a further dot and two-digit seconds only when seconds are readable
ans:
2.03
